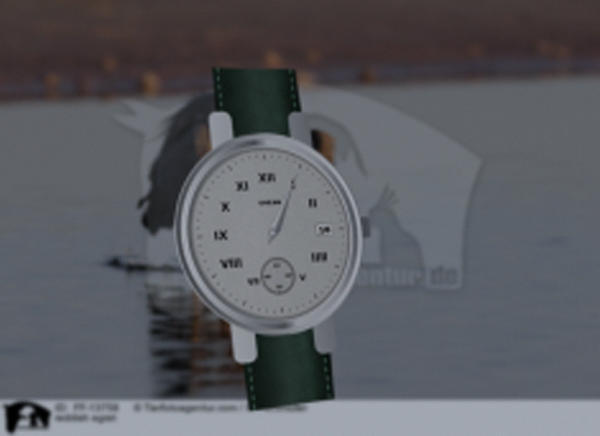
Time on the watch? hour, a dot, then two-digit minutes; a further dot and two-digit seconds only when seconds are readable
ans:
1.05
